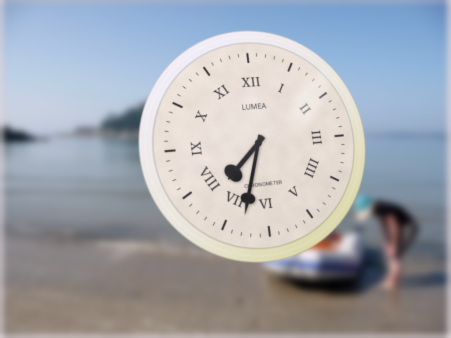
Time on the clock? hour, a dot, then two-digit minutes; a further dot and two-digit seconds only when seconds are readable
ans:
7.33
